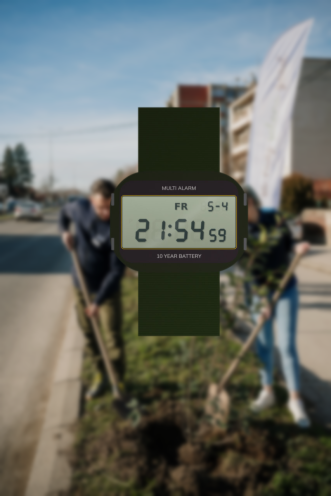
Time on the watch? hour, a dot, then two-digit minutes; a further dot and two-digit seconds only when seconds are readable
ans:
21.54.59
